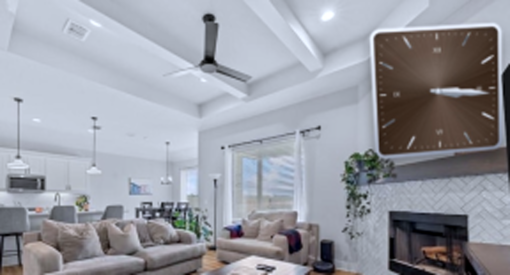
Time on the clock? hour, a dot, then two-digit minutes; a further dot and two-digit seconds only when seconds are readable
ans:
3.16
